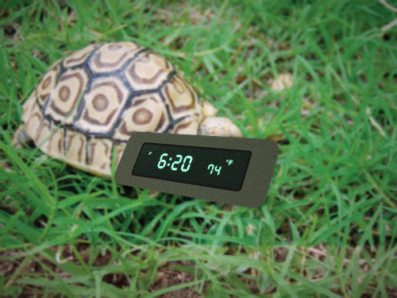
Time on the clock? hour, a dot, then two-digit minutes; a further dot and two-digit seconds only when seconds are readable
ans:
6.20
